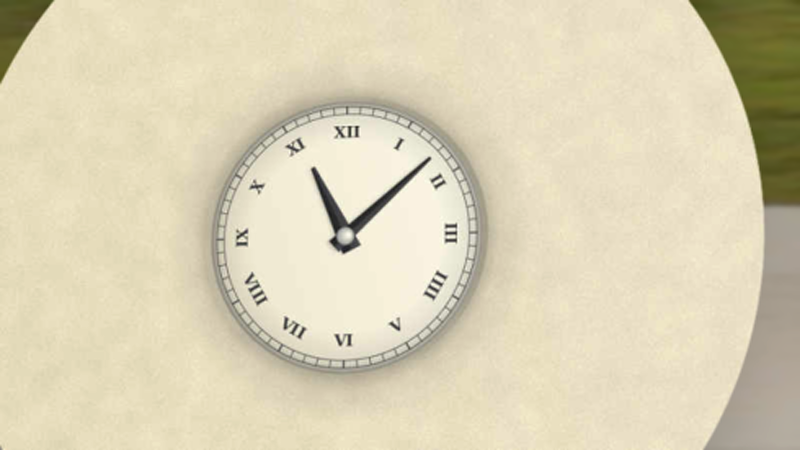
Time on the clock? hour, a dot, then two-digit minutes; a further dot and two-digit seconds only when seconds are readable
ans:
11.08
